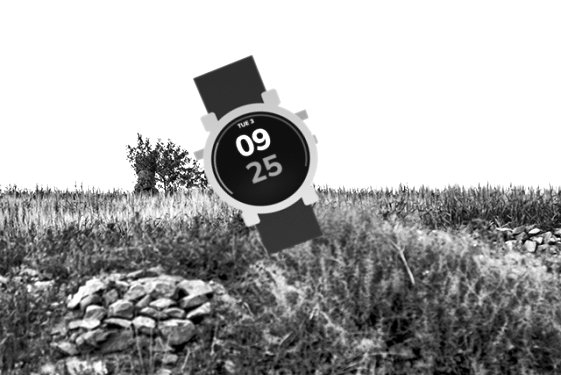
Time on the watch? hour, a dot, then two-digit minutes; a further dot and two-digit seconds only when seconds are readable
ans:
9.25
